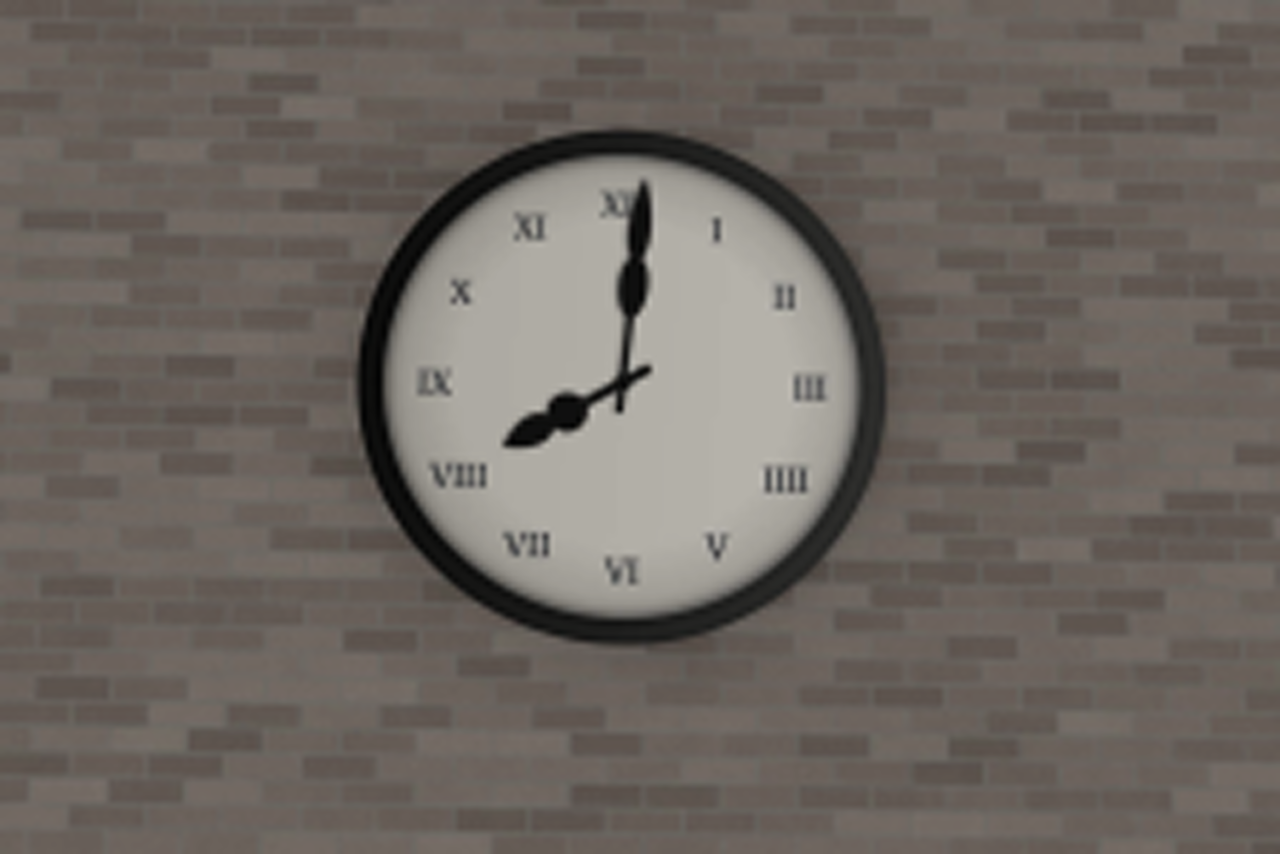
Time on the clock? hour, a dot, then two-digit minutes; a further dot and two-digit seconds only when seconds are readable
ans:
8.01
